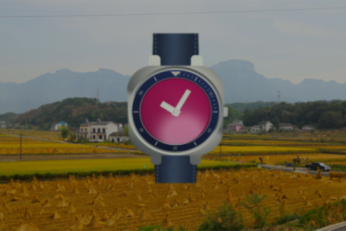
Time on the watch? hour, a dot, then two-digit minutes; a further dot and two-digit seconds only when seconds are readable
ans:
10.05
